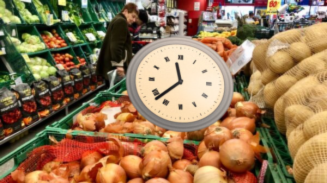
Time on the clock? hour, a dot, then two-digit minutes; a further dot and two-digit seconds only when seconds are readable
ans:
11.38
